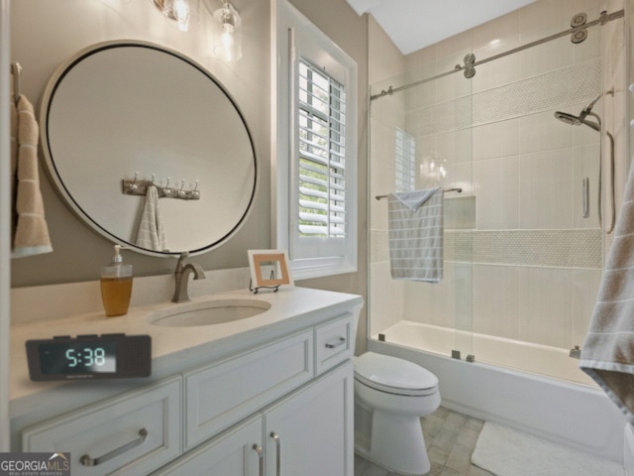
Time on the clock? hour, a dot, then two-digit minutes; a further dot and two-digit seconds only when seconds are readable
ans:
5.38
